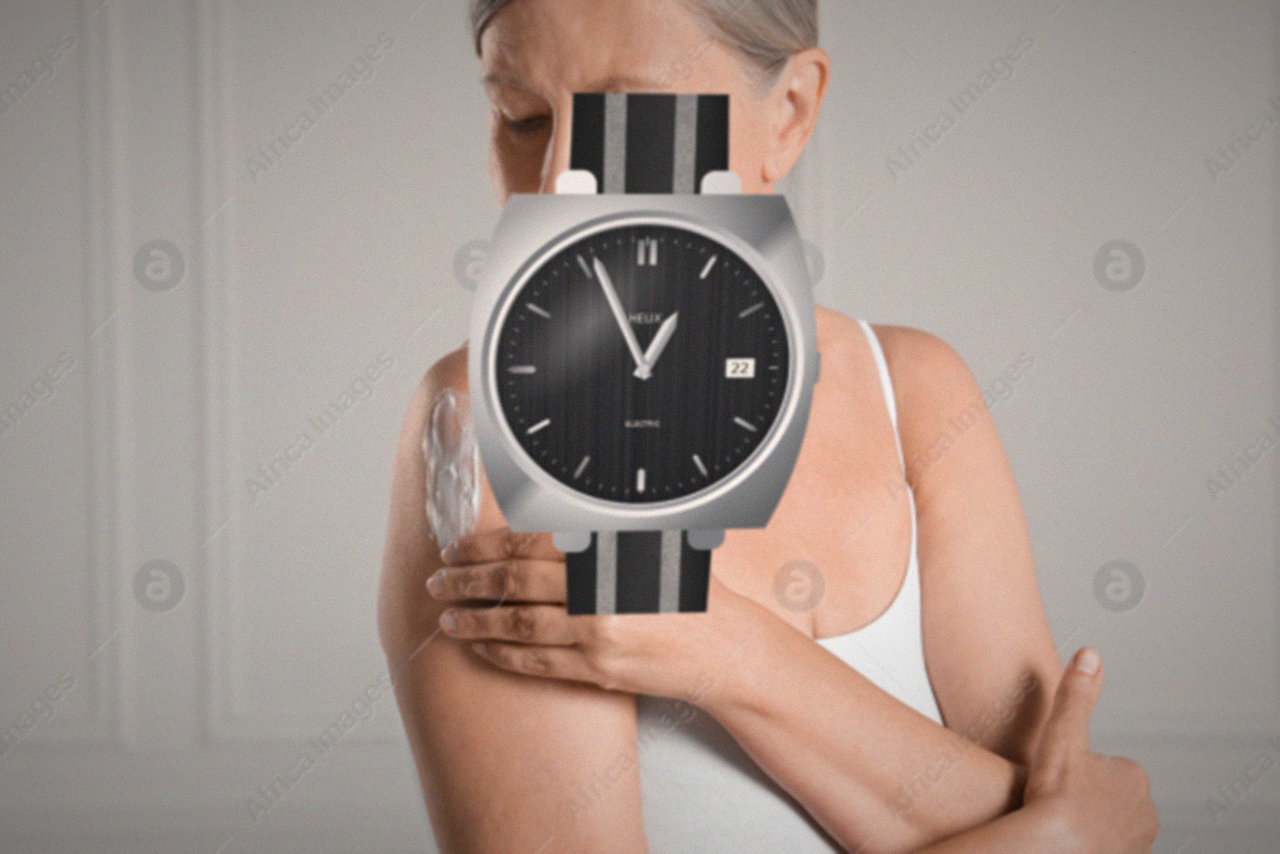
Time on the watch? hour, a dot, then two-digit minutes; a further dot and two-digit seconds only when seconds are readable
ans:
12.56
